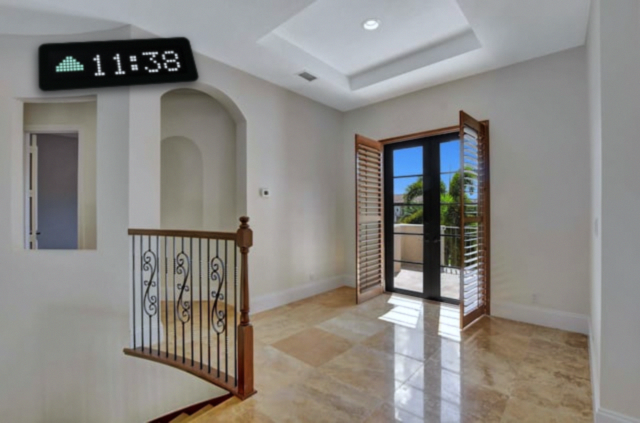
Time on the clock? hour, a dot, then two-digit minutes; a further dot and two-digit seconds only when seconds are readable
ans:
11.38
